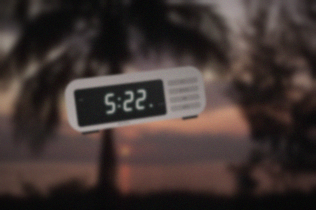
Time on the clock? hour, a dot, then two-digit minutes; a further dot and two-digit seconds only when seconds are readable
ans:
5.22
